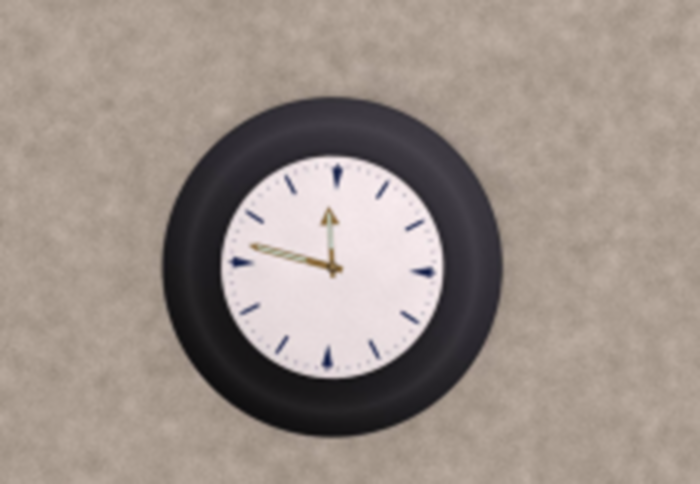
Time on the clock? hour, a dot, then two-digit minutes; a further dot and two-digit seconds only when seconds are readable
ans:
11.47
